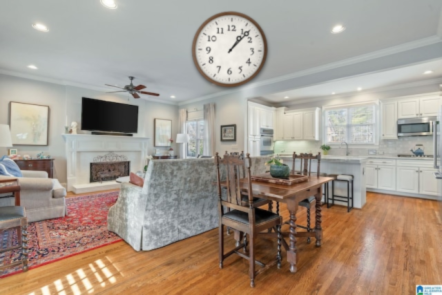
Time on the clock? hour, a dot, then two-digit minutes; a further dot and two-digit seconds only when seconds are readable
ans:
1.07
